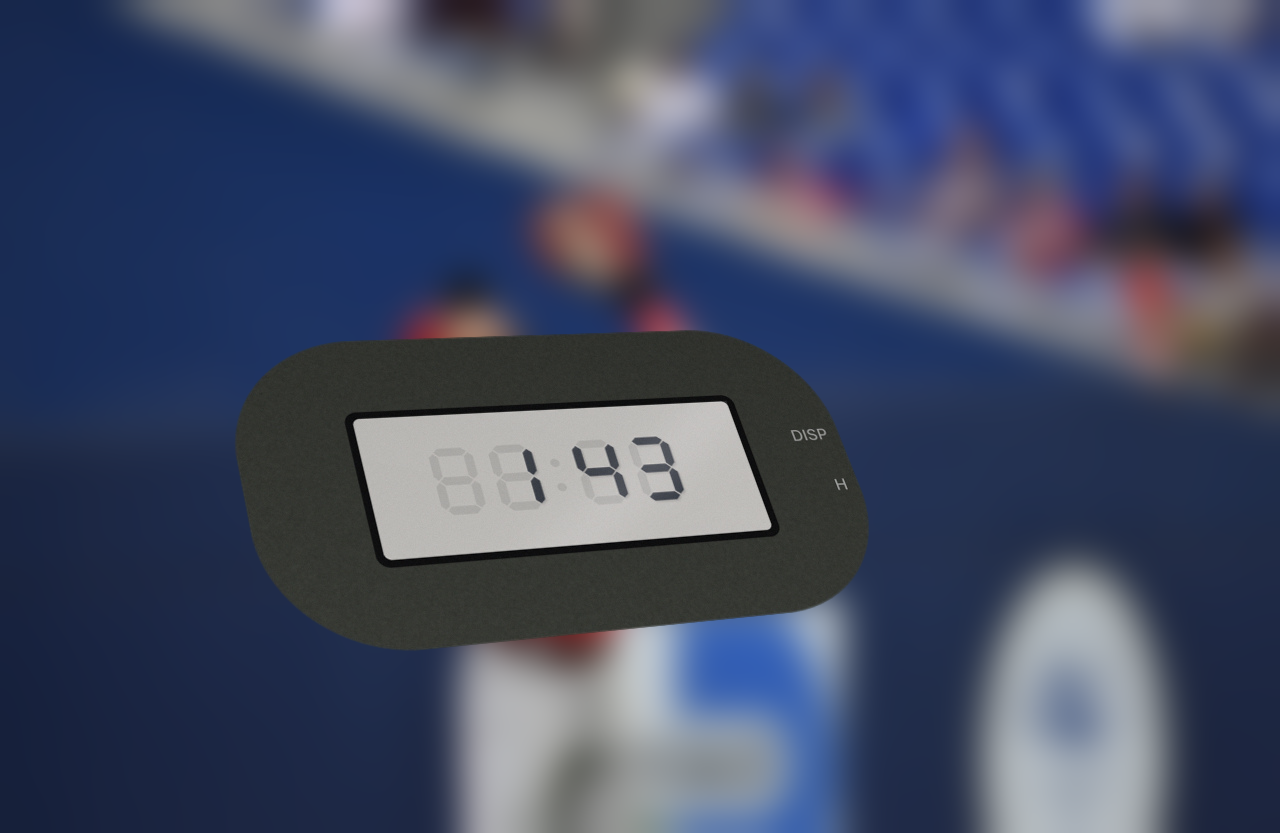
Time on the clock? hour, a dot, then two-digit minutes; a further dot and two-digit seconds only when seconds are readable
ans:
1.43
